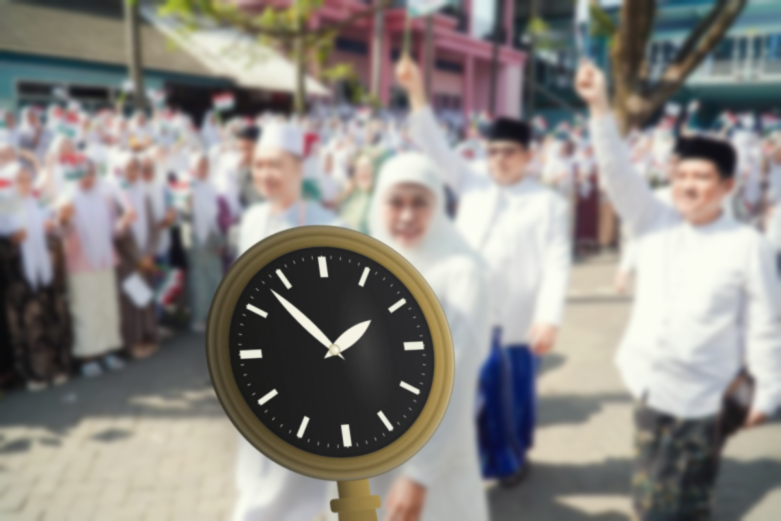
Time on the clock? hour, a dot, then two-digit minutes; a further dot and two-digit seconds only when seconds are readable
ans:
1.53
